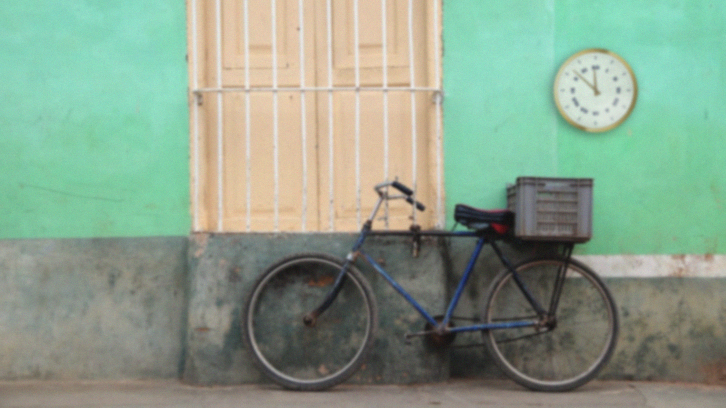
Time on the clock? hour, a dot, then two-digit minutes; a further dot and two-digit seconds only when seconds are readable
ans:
11.52
